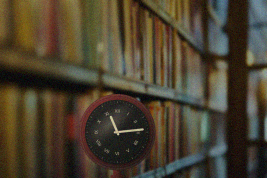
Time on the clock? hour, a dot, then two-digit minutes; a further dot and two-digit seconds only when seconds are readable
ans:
11.14
